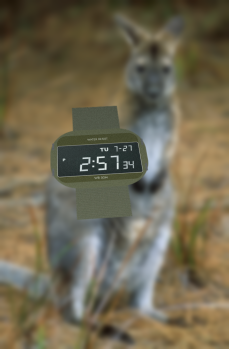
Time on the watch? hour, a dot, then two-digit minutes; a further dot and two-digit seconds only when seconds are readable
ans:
2.57.34
